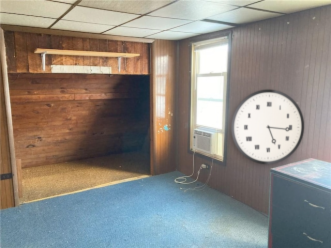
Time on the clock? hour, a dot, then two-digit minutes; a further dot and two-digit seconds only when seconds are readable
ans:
5.16
